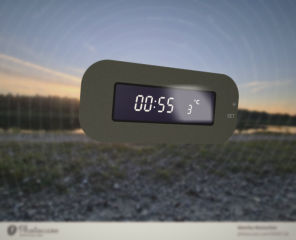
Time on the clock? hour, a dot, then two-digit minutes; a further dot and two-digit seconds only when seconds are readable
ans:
0.55
